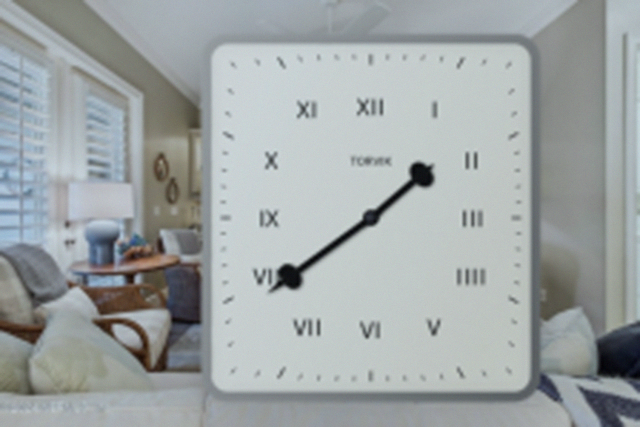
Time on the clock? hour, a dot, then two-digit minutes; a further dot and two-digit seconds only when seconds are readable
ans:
1.39
